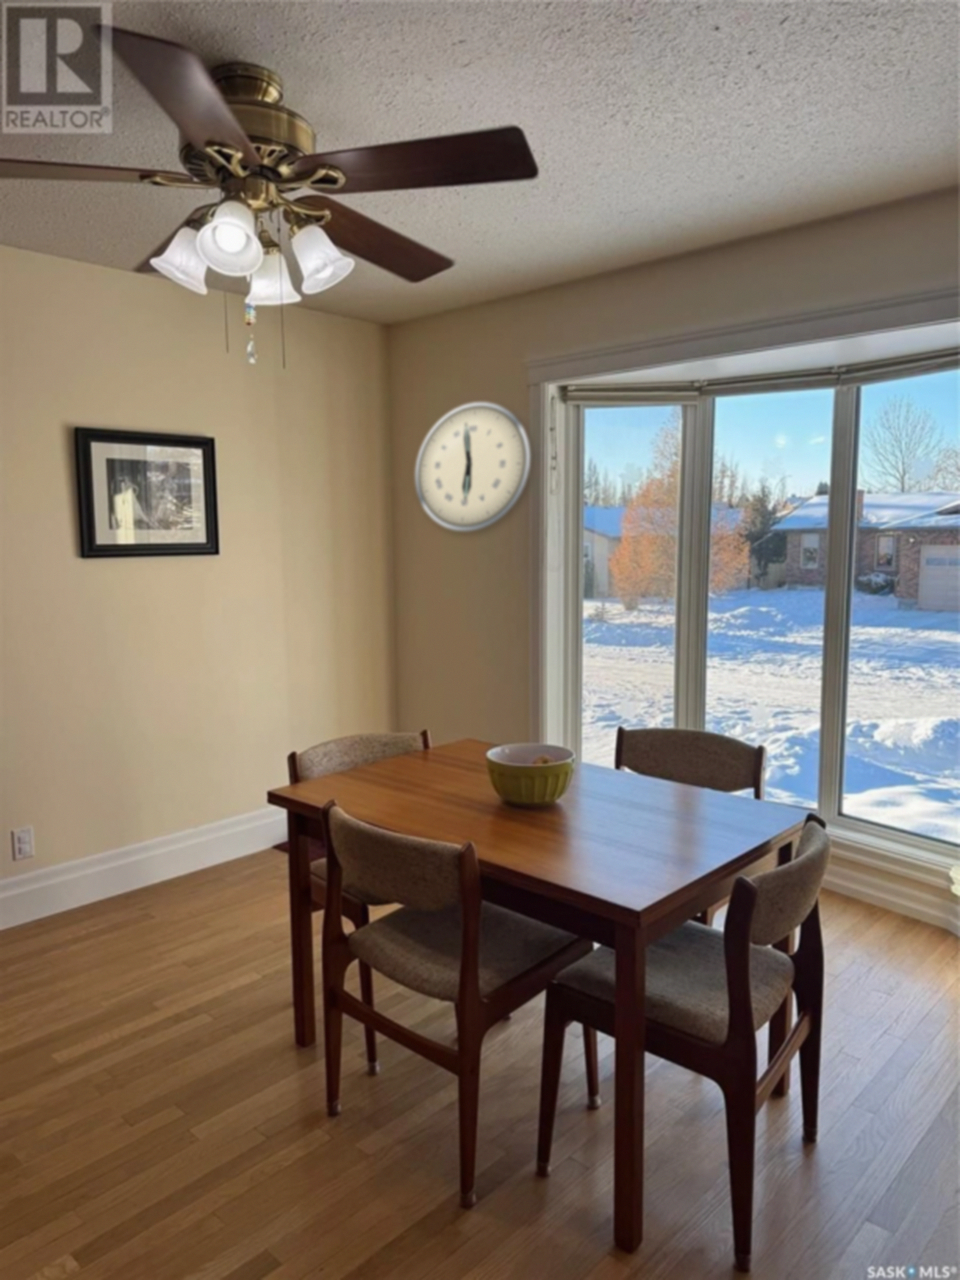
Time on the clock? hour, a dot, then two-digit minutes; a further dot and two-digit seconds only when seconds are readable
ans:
5.58
